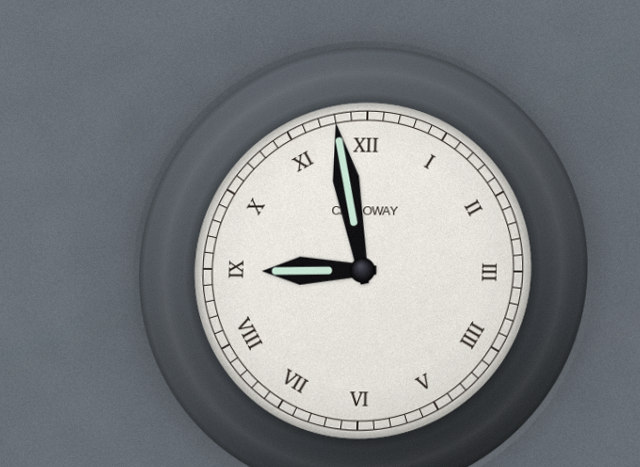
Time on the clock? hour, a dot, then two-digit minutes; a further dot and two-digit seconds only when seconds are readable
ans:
8.58
